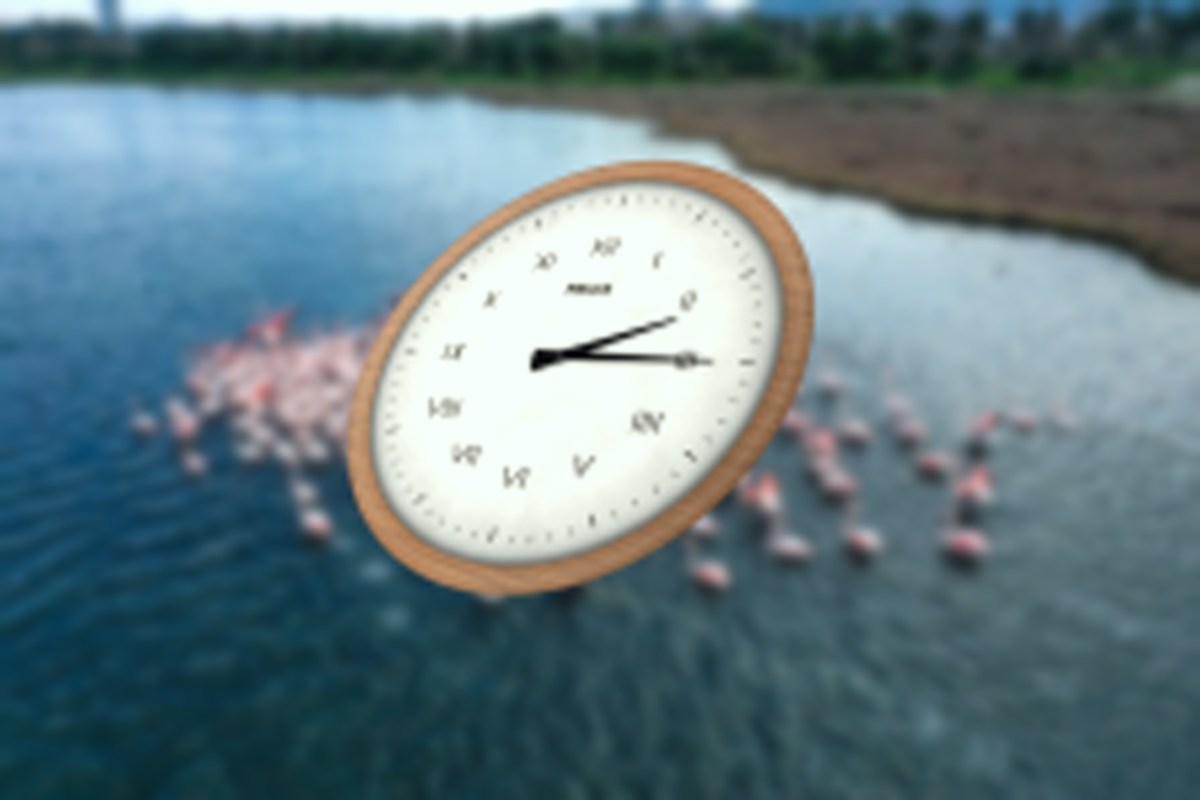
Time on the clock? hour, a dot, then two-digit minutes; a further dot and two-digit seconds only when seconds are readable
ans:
2.15
